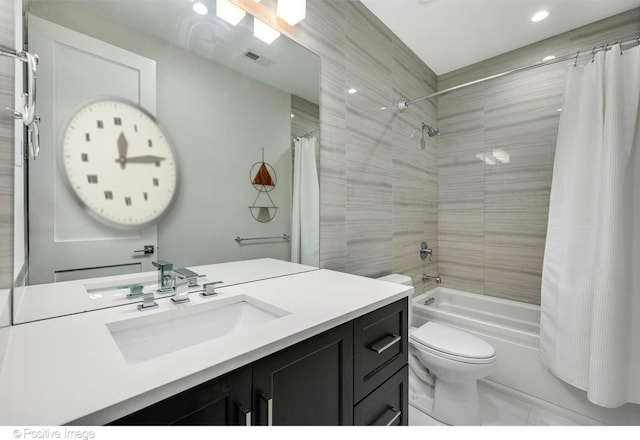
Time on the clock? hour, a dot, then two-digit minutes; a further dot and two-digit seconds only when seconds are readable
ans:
12.14
